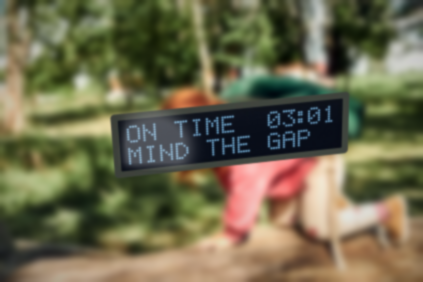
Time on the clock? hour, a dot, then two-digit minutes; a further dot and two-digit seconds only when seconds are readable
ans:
3.01
